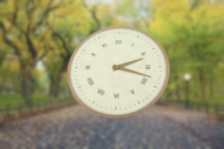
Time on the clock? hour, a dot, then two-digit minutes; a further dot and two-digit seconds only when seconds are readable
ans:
2.18
